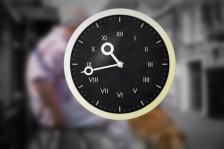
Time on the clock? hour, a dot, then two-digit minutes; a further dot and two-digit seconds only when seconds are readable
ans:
10.43
